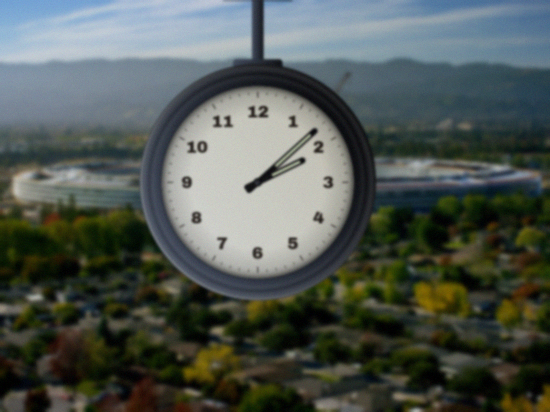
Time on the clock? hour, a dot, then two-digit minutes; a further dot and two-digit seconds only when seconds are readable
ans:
2.08
